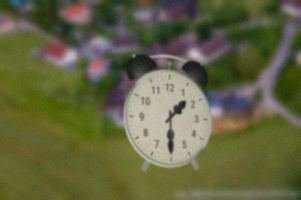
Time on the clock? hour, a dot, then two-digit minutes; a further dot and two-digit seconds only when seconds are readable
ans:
1.30
